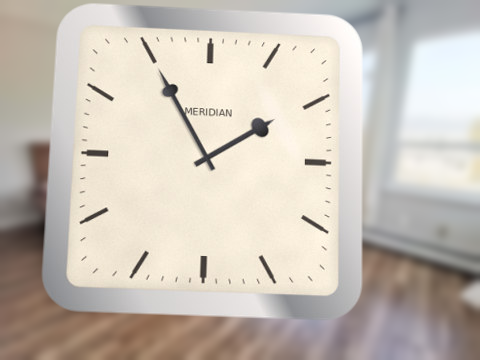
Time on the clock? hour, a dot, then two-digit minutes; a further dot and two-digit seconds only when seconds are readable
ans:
1.55
